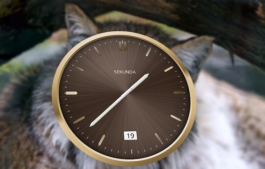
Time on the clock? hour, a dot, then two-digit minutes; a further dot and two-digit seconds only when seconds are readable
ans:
1.38
